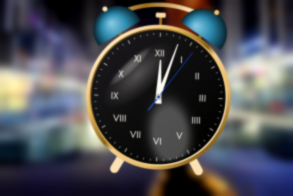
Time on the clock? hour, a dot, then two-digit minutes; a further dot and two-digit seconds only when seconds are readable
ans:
12.03.06
